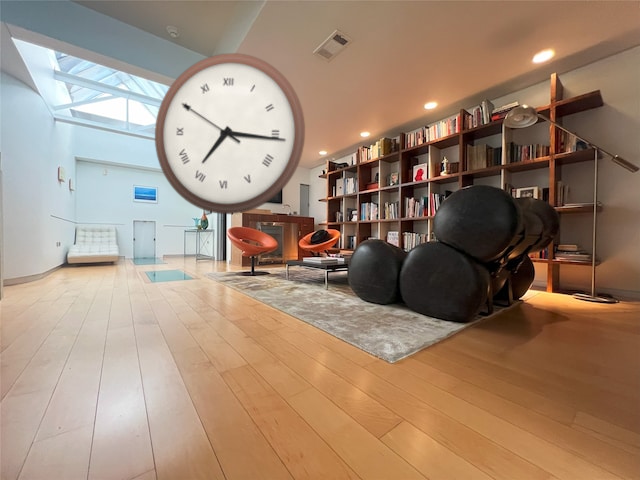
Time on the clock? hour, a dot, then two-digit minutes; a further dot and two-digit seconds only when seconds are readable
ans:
7.15.50
